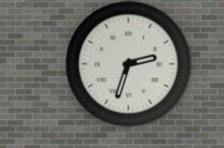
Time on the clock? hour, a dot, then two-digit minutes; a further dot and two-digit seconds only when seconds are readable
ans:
2.33
